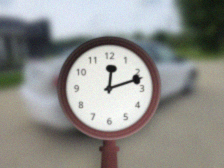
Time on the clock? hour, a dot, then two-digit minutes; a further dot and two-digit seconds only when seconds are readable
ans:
12.12
